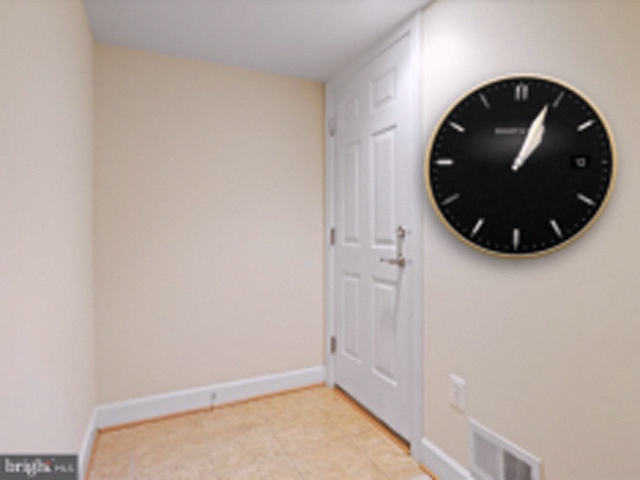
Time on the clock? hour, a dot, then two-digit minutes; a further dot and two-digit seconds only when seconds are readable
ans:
1.04
